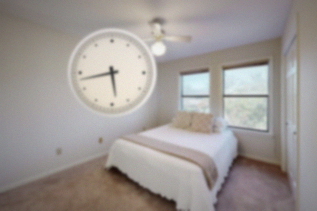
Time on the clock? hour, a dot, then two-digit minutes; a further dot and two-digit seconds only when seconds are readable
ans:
5.43
